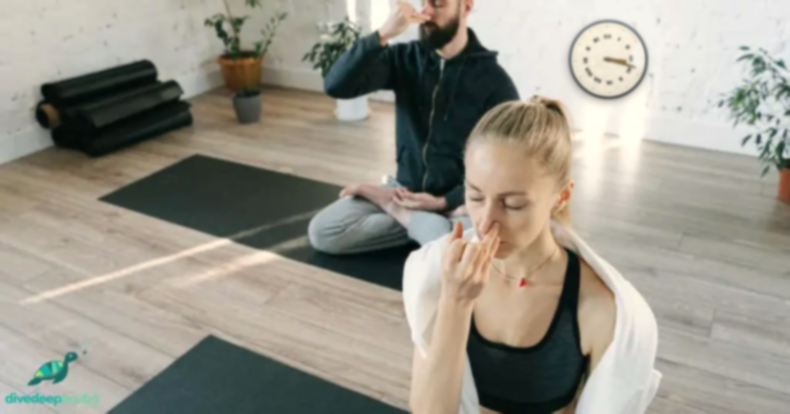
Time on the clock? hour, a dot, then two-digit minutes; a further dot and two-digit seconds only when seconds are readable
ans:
3.18
